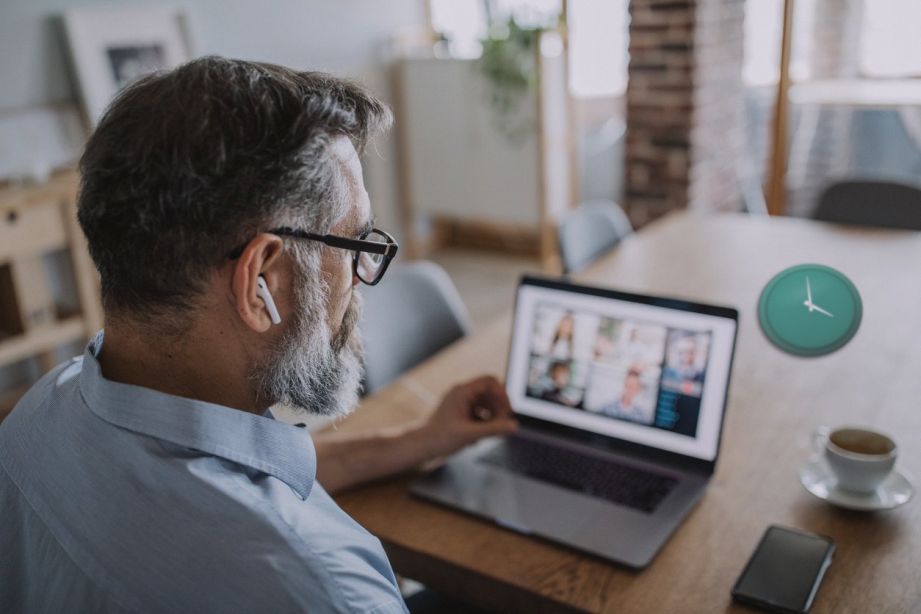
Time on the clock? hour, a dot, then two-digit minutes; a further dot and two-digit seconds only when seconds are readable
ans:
3.59
